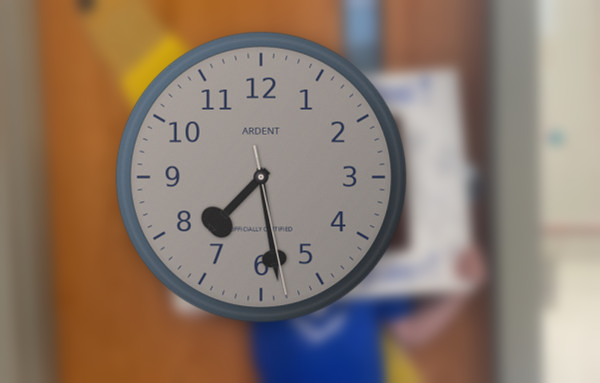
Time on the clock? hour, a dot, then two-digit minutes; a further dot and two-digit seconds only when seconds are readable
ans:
7.28.28
